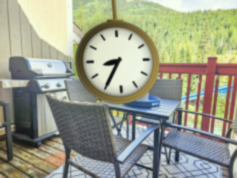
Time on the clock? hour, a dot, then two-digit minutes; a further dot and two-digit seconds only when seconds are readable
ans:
8.35
